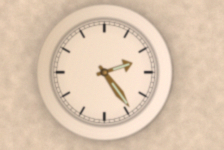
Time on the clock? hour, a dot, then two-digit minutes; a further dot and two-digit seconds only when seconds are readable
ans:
2.24
